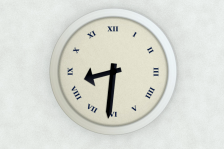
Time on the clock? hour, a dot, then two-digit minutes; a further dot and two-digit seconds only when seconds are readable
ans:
8.31
